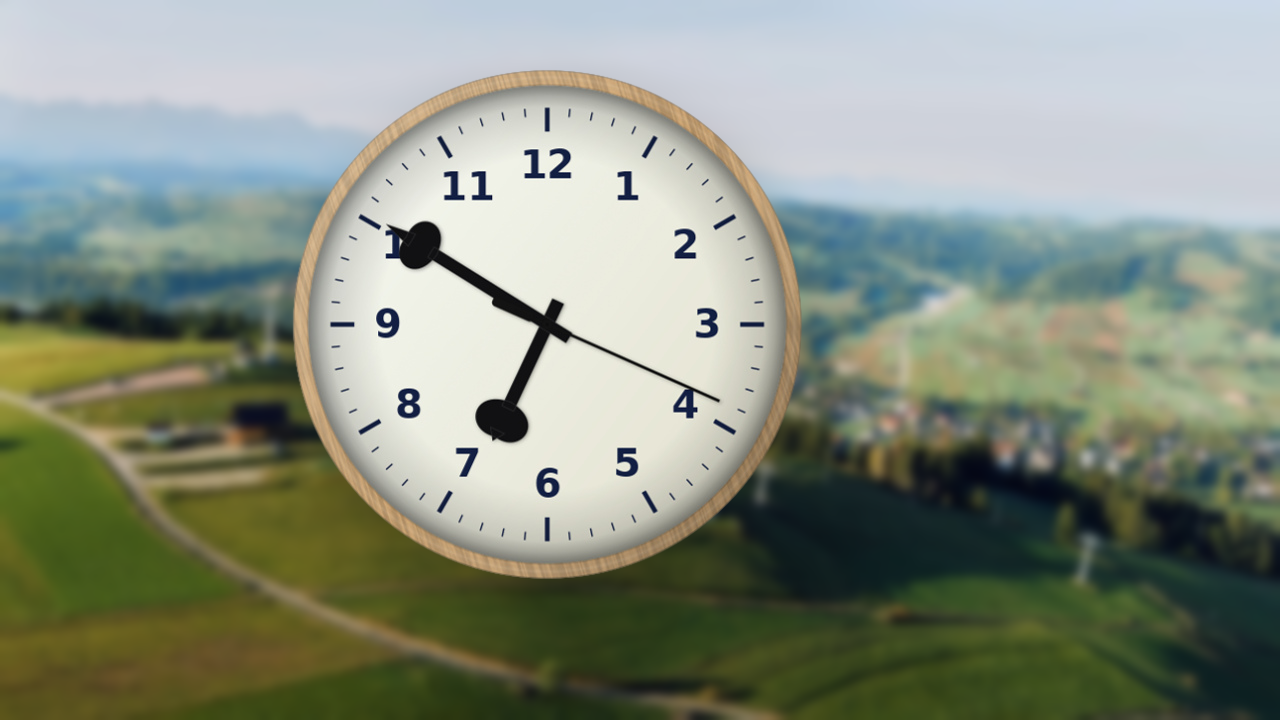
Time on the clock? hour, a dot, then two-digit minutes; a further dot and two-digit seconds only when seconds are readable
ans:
6.50.19
